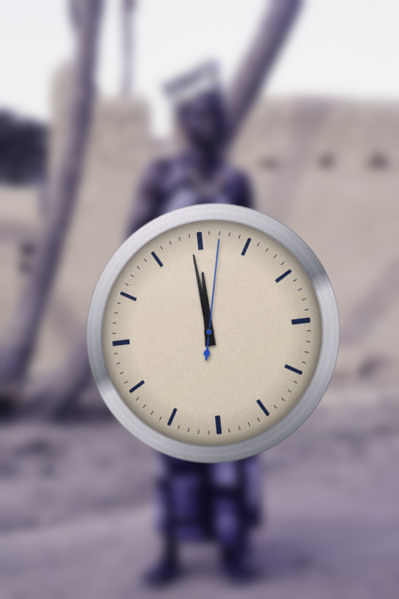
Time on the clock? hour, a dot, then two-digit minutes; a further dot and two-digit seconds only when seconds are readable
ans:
11.59.02
